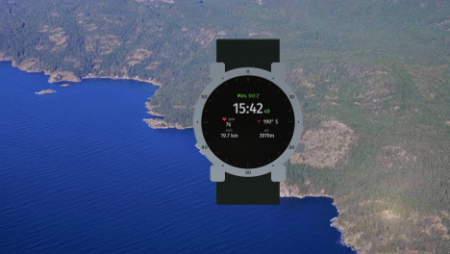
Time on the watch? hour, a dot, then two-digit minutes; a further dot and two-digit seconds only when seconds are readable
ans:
15.42
